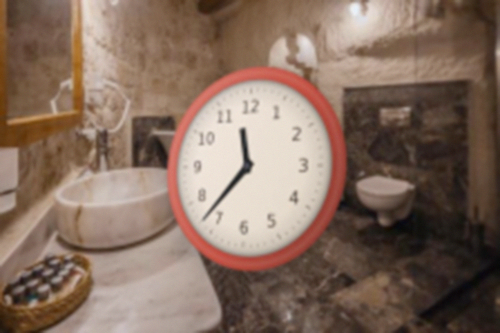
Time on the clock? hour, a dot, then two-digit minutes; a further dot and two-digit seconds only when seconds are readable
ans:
11.37
